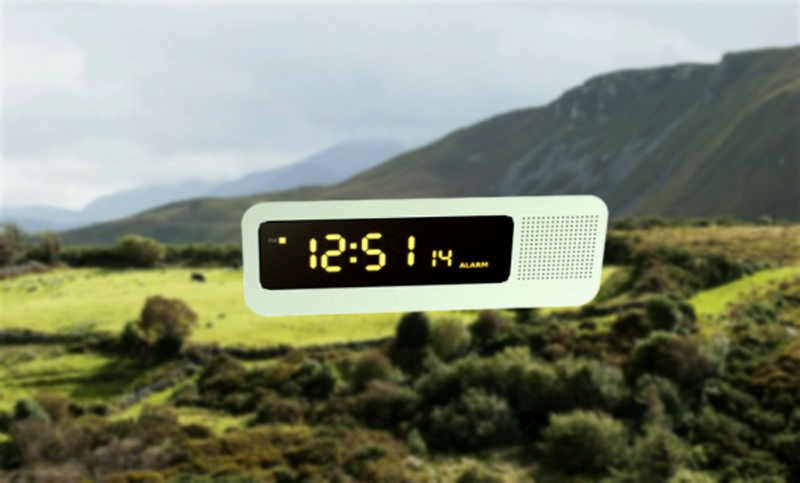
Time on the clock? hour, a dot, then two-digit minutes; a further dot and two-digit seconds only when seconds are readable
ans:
12.51.14
